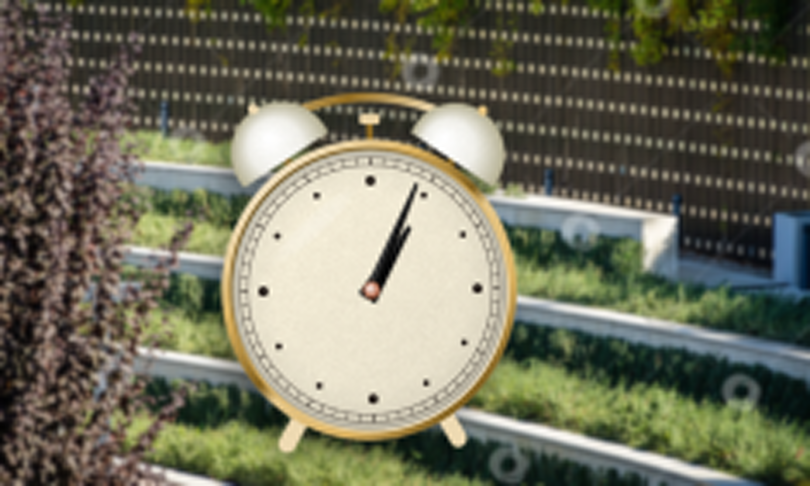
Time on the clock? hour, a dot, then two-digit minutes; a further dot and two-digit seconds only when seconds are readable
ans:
1.04
